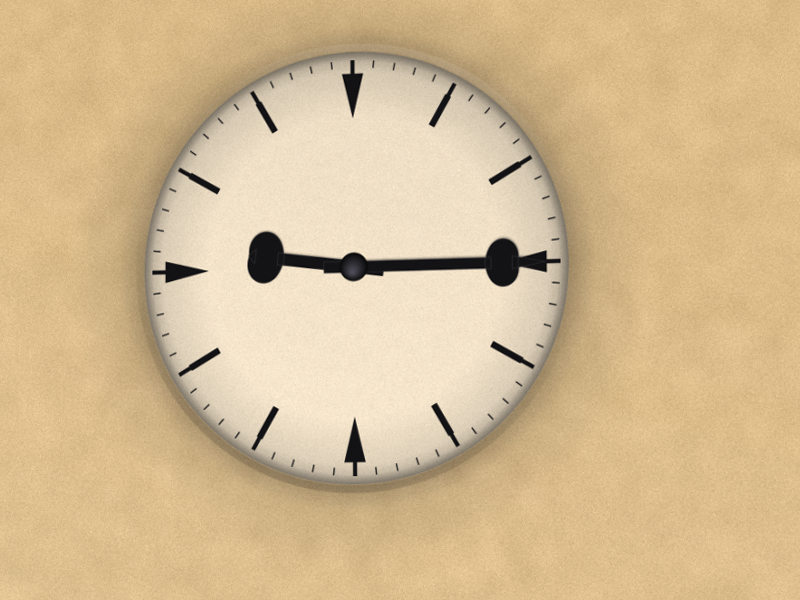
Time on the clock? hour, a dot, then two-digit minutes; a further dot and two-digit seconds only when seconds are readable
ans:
9.15
